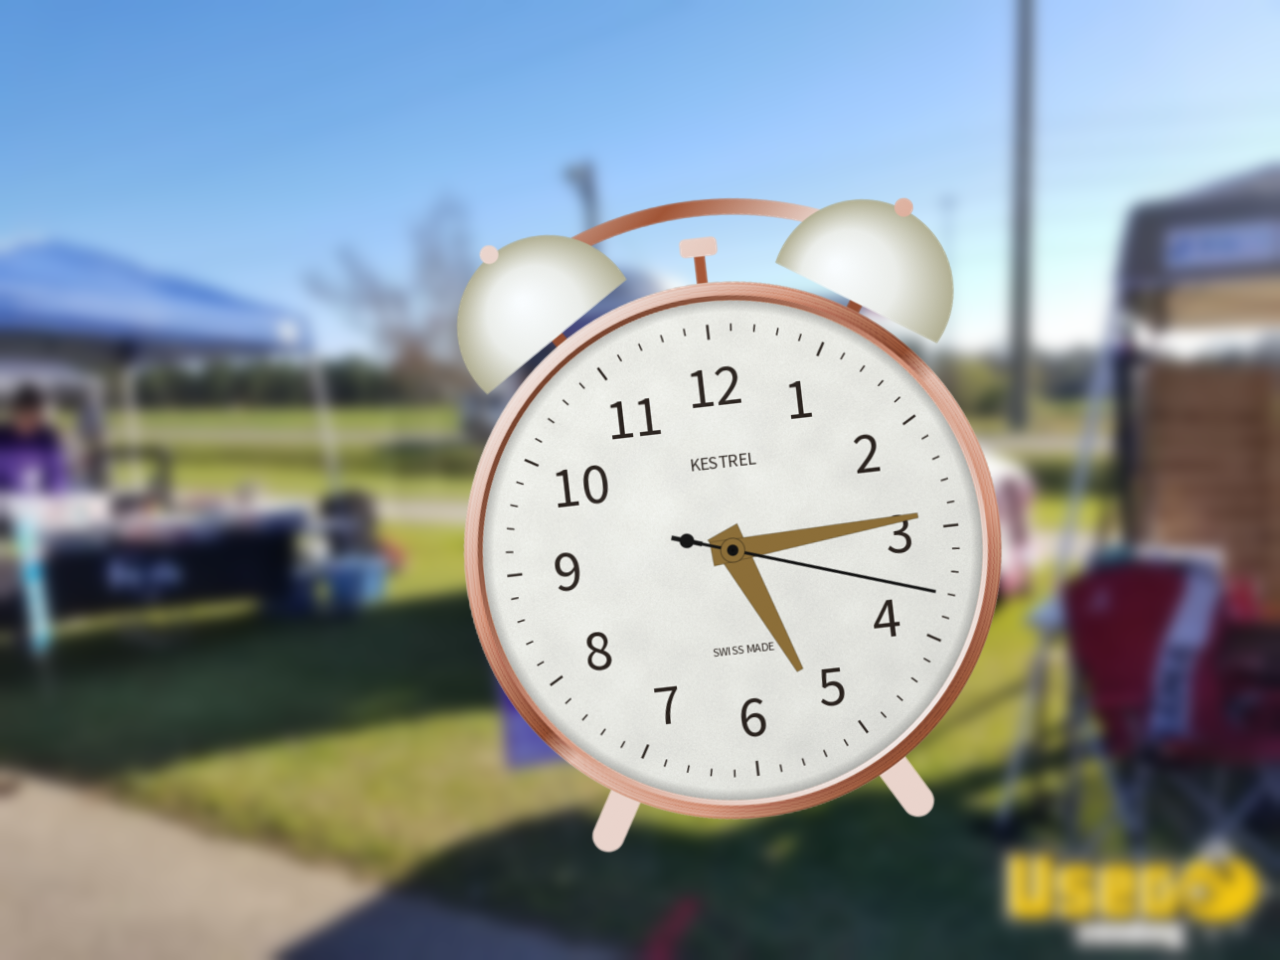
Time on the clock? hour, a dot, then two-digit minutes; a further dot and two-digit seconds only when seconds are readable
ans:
5.14.18
